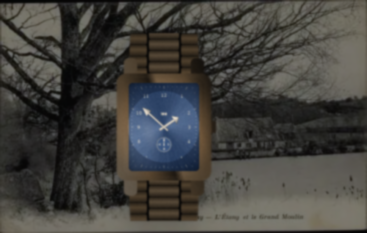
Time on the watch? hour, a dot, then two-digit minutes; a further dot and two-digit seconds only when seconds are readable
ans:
1.52
